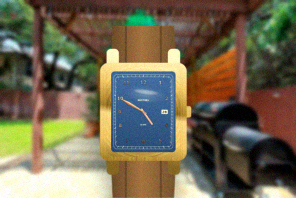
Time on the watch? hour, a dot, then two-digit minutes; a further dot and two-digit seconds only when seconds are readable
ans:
4.50
